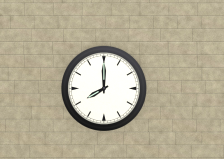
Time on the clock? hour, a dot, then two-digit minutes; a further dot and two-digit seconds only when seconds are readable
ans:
8.00
